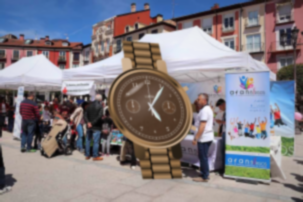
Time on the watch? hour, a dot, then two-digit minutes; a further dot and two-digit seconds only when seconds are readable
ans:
5.06
